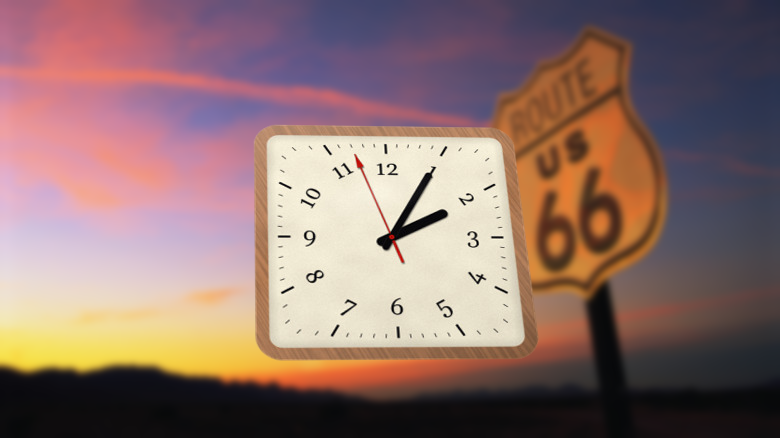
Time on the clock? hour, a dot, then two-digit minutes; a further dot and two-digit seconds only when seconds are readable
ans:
2.04.57
